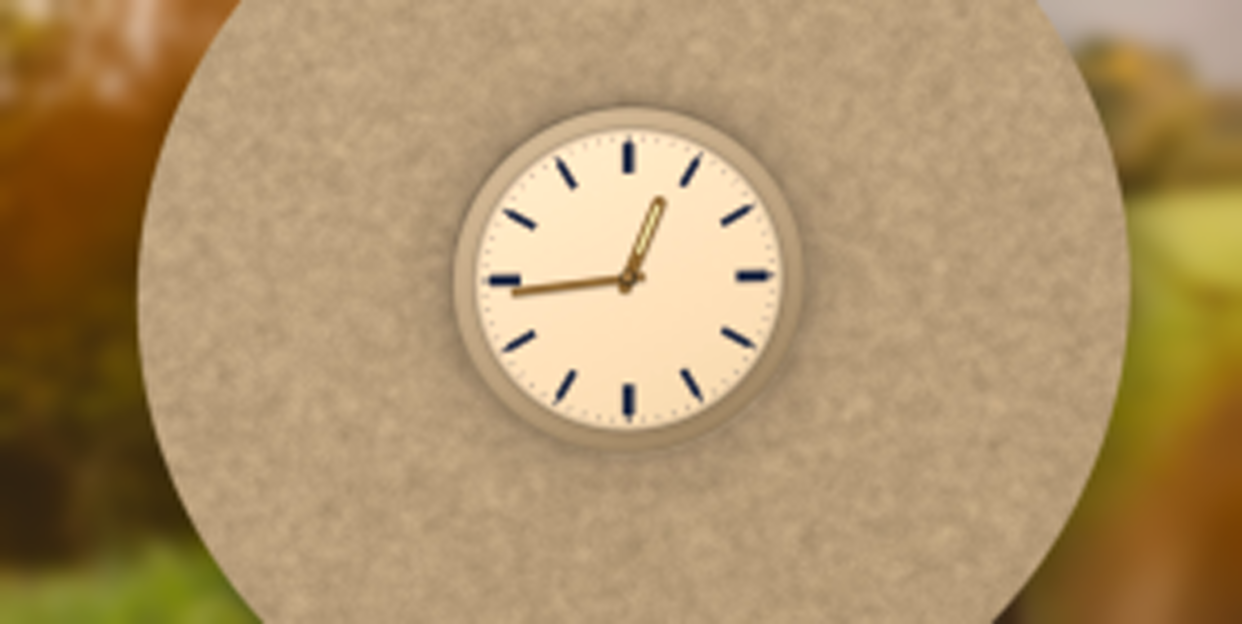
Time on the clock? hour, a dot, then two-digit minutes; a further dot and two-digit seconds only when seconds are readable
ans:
12.44
